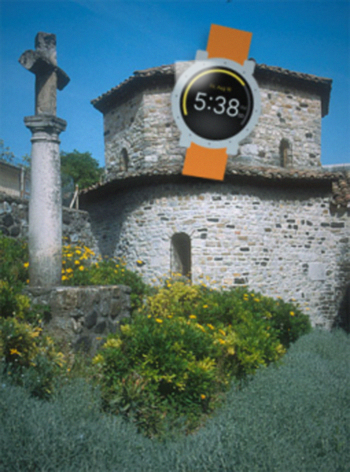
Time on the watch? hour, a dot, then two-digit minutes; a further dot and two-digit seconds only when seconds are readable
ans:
5.38
